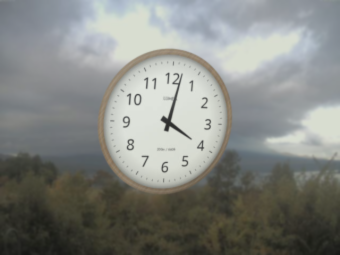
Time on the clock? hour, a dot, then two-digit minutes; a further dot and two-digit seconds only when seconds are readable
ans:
4.02
